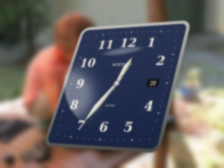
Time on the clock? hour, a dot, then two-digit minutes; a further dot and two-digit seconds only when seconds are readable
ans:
12.35
